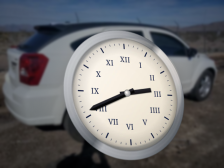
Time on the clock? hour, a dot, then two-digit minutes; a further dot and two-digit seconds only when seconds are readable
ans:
2.41
